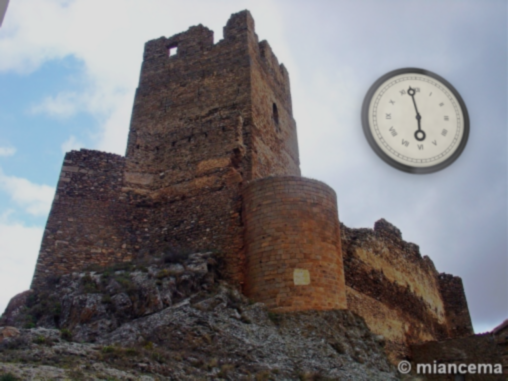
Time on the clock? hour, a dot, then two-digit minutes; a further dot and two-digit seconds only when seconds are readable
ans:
5.58
